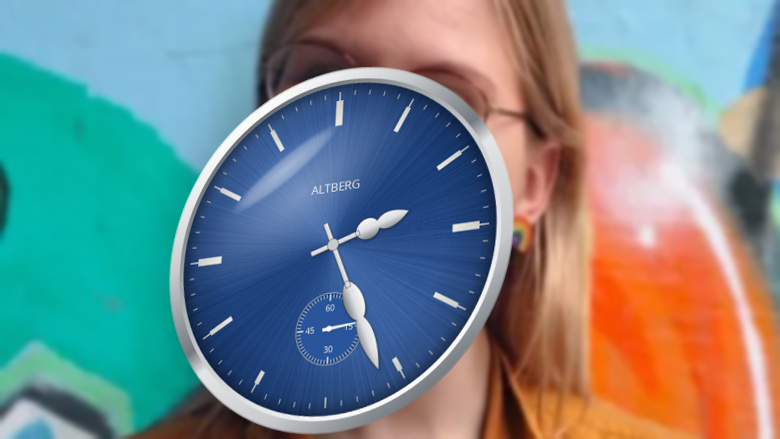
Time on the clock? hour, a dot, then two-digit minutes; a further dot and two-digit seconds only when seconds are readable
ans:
2.26.14
